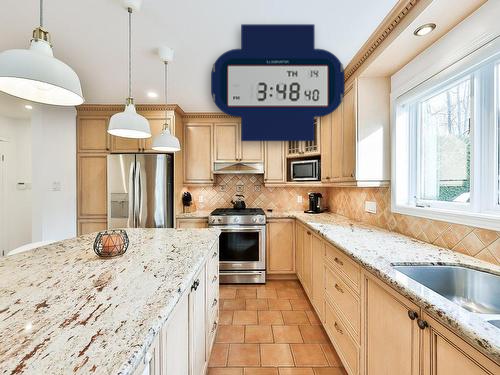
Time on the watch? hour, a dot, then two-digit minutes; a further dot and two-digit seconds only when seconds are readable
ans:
3.48.40
